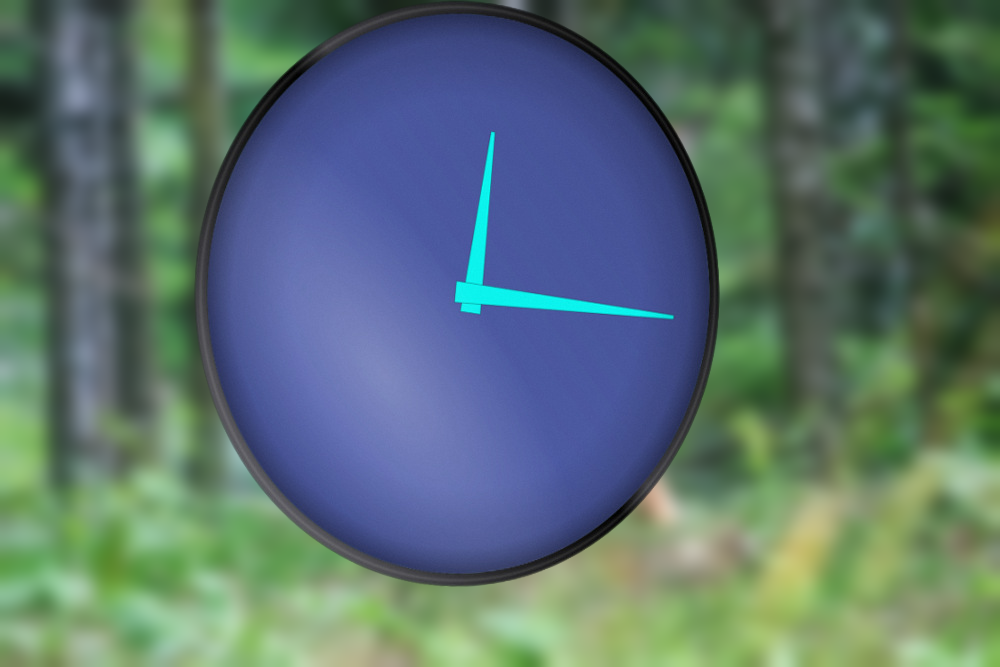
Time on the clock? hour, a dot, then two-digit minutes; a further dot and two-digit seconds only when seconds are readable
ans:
12.16
